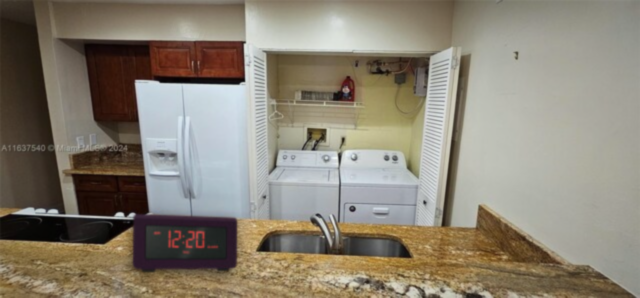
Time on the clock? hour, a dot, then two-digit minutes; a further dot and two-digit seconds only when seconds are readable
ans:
12.20
